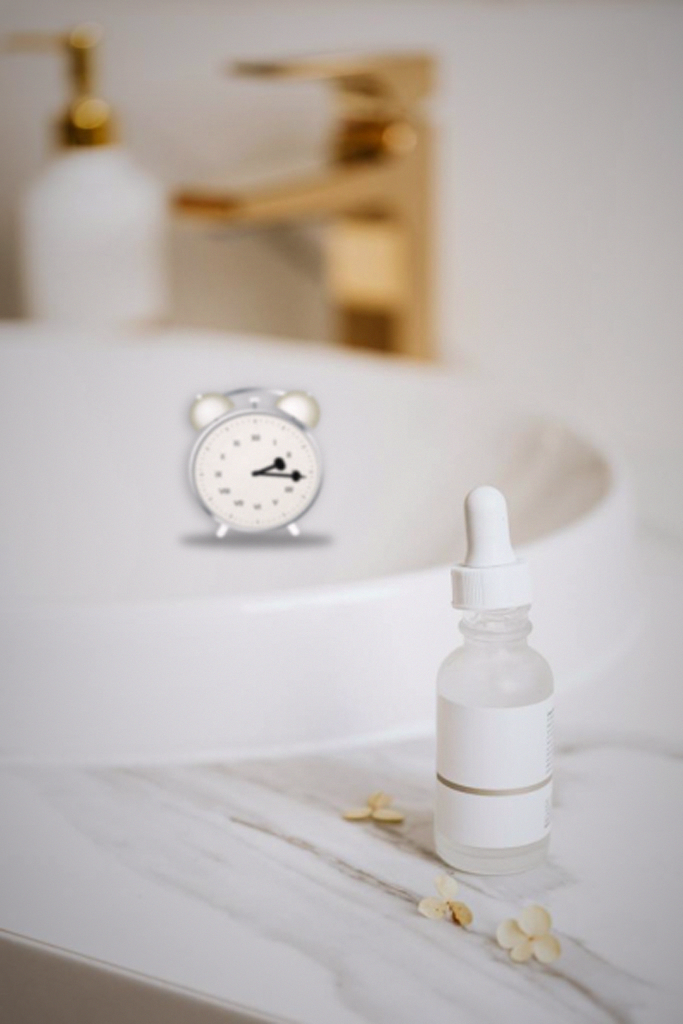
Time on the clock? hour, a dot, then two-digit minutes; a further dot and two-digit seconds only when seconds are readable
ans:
2.16
